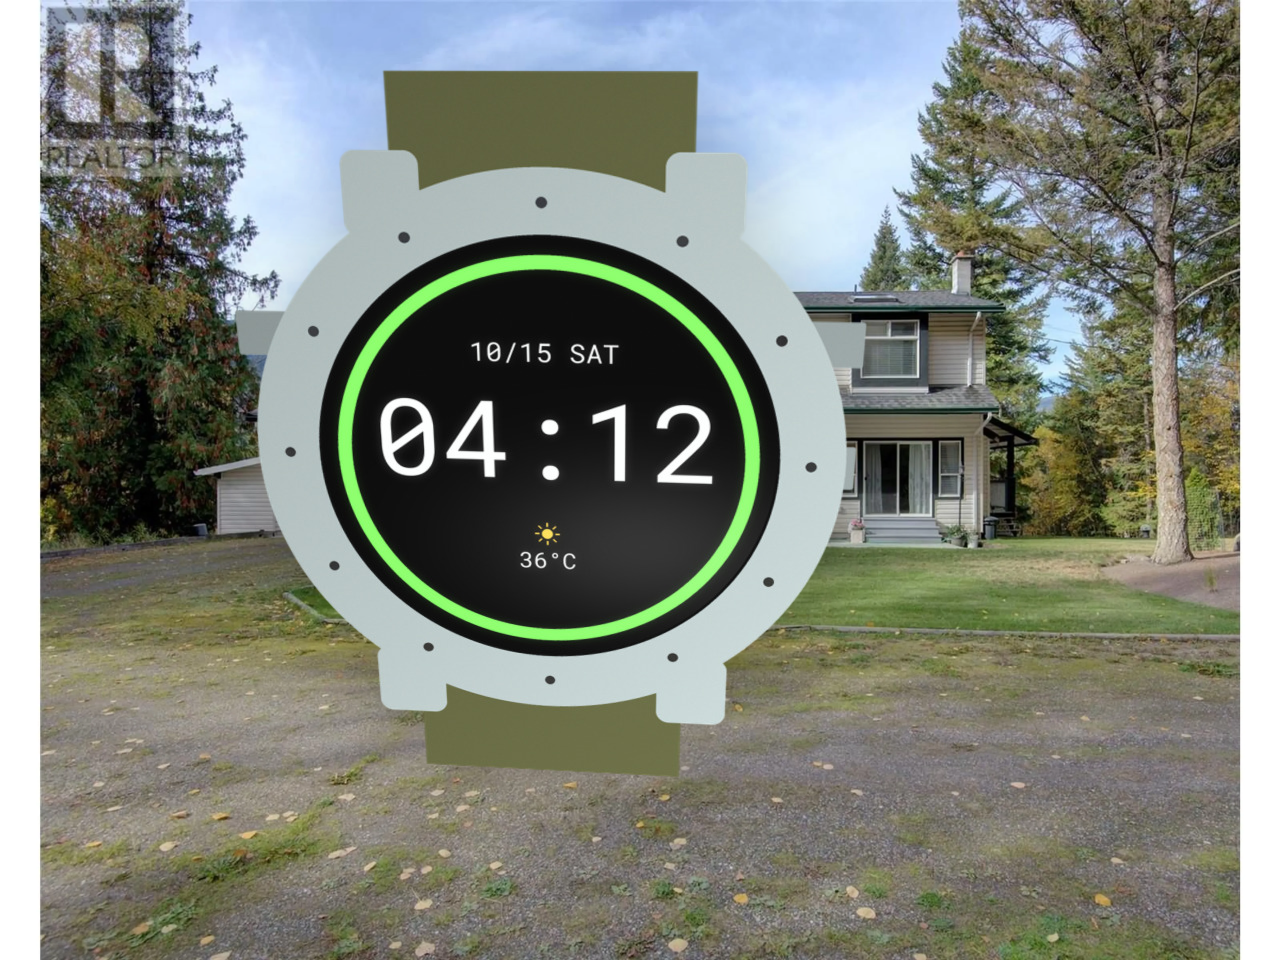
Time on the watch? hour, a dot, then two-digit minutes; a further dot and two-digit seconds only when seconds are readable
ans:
4.12
